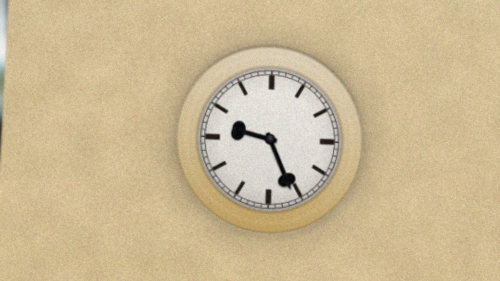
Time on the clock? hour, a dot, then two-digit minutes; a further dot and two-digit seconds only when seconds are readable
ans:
9.26
